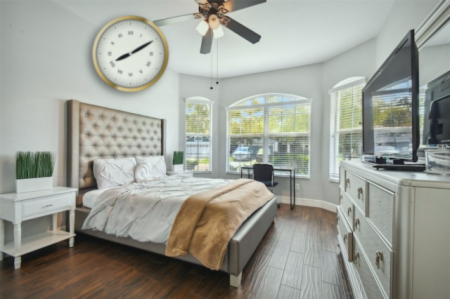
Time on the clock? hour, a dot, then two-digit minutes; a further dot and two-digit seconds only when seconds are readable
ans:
8.10
